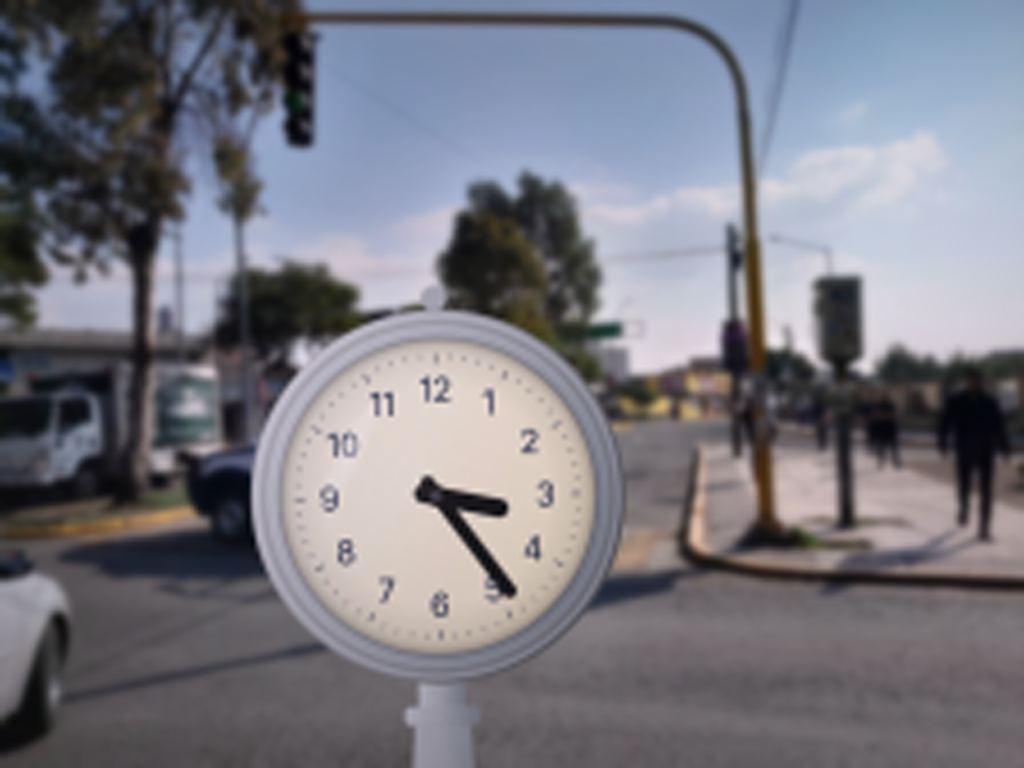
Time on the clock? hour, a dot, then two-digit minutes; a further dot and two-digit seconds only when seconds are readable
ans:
3.24
